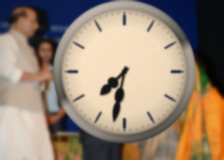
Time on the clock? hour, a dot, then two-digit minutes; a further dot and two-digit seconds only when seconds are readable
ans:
7.32
